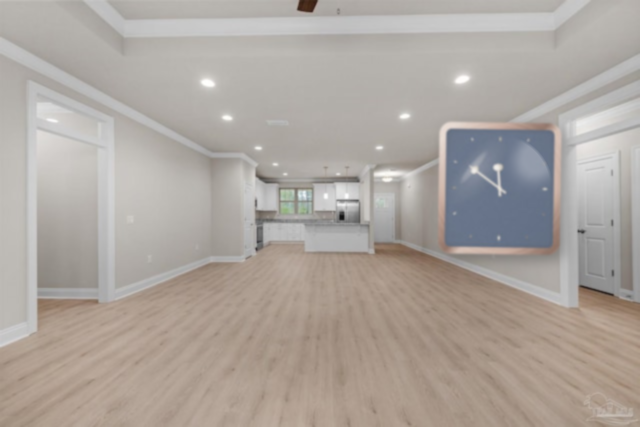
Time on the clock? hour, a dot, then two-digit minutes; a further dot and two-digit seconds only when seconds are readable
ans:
11.51
